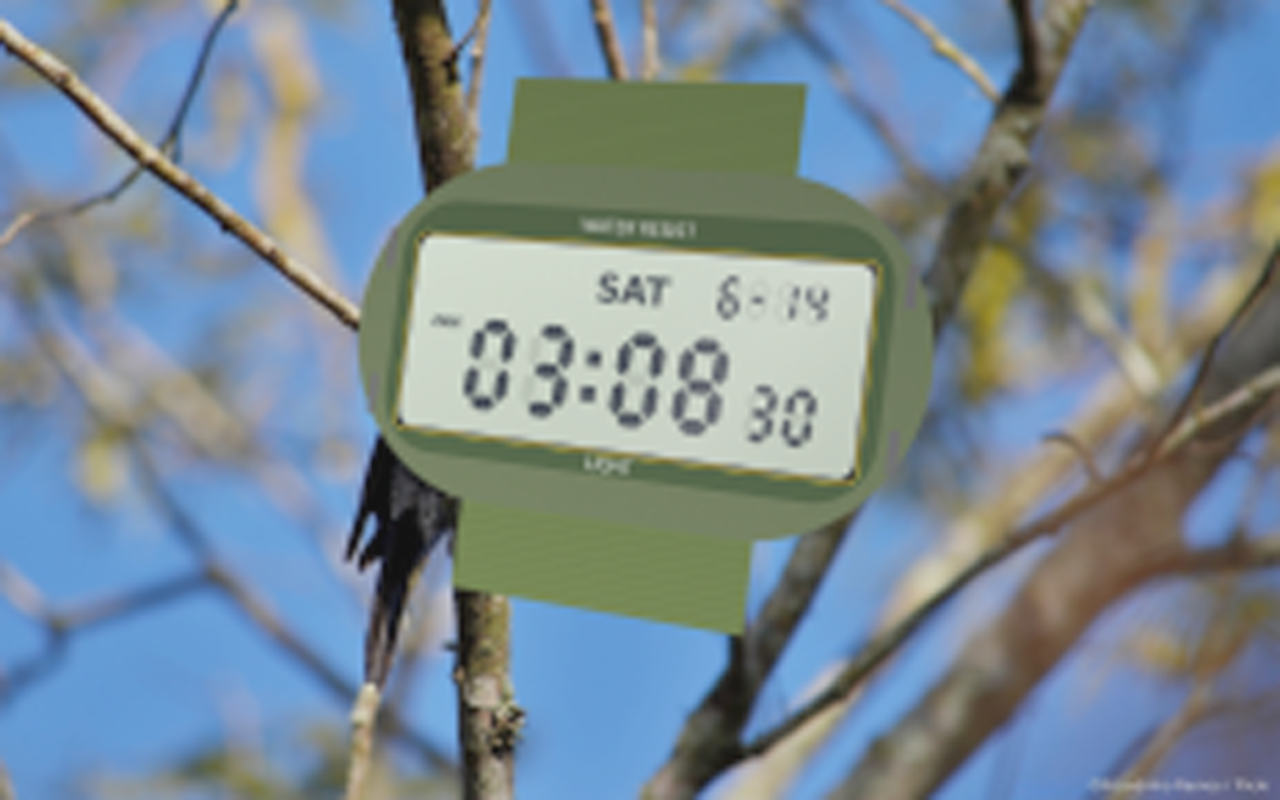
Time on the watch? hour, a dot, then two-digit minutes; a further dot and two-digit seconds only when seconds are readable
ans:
3.08.30
